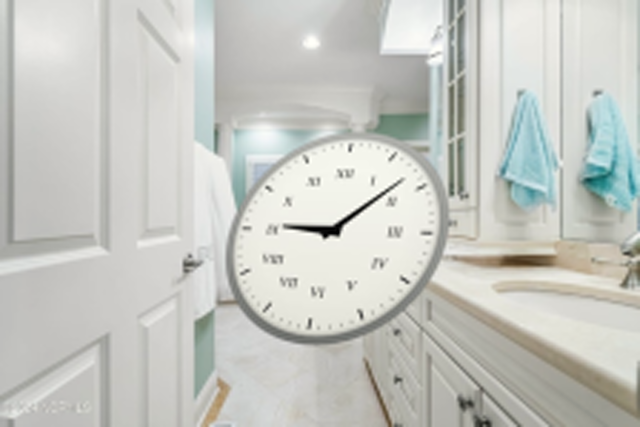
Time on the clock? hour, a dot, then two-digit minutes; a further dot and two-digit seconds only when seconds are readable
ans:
9.08
